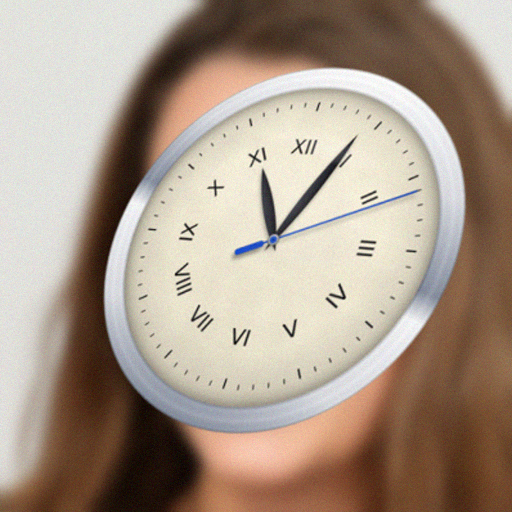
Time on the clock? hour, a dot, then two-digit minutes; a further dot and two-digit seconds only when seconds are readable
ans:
11.04.11
